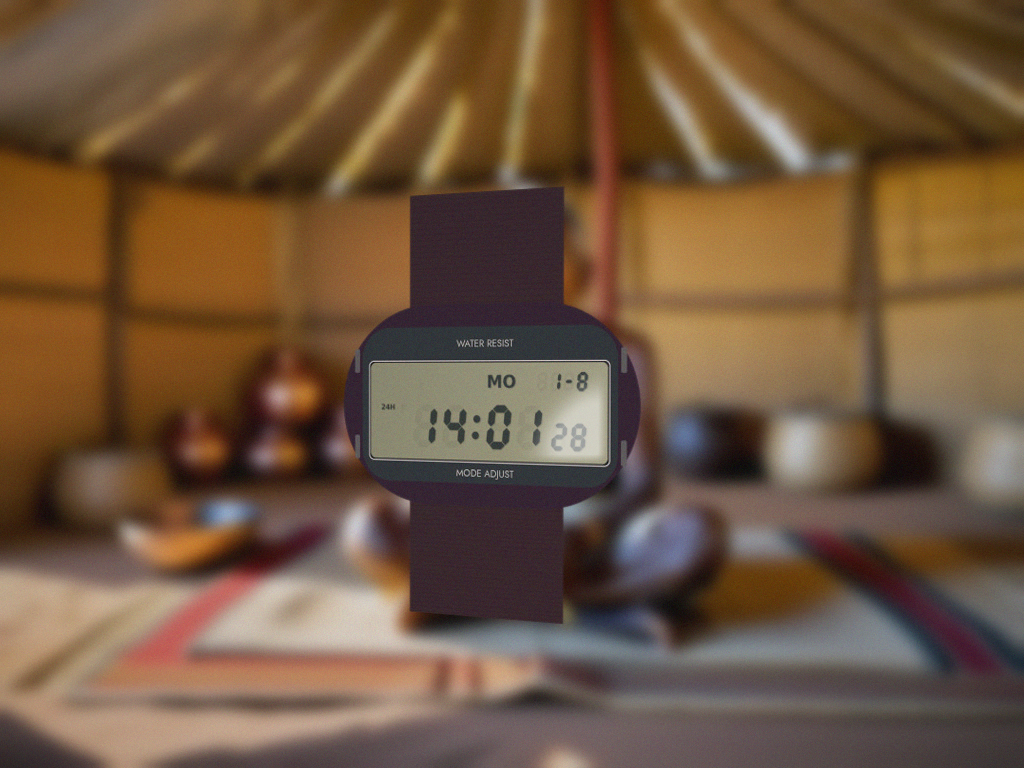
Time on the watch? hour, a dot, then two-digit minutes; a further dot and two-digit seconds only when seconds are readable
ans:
14.01.28
